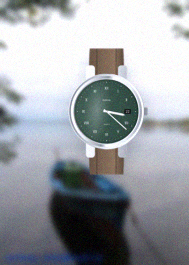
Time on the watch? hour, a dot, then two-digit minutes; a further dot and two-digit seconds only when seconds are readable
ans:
3.22
